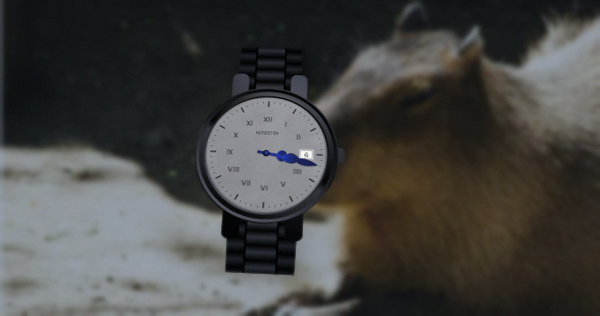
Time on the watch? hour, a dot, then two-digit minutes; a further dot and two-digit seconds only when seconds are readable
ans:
3.17
